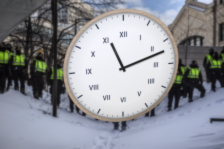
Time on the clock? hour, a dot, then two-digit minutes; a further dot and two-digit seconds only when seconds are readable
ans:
11.12
